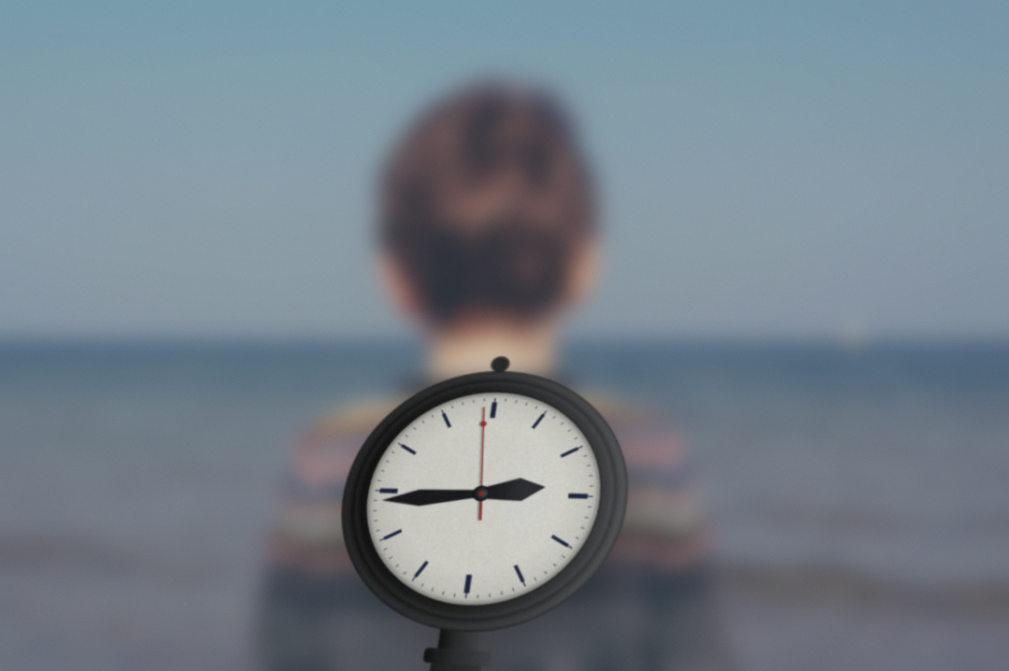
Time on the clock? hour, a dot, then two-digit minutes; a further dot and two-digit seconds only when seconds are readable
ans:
2.43.59
